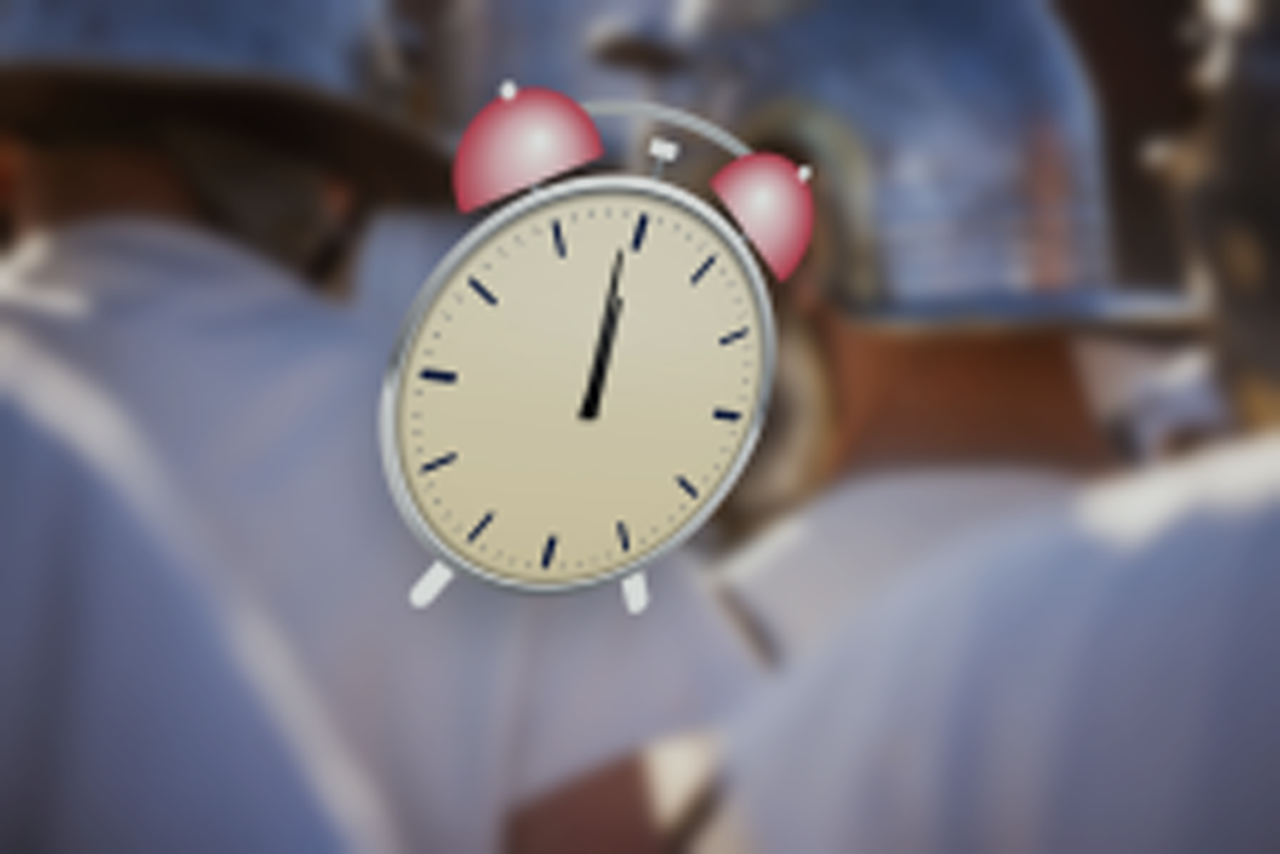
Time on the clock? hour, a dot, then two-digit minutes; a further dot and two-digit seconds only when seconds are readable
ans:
11.59
